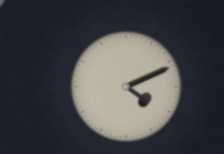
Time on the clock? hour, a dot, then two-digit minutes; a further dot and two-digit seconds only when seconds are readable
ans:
4.11
